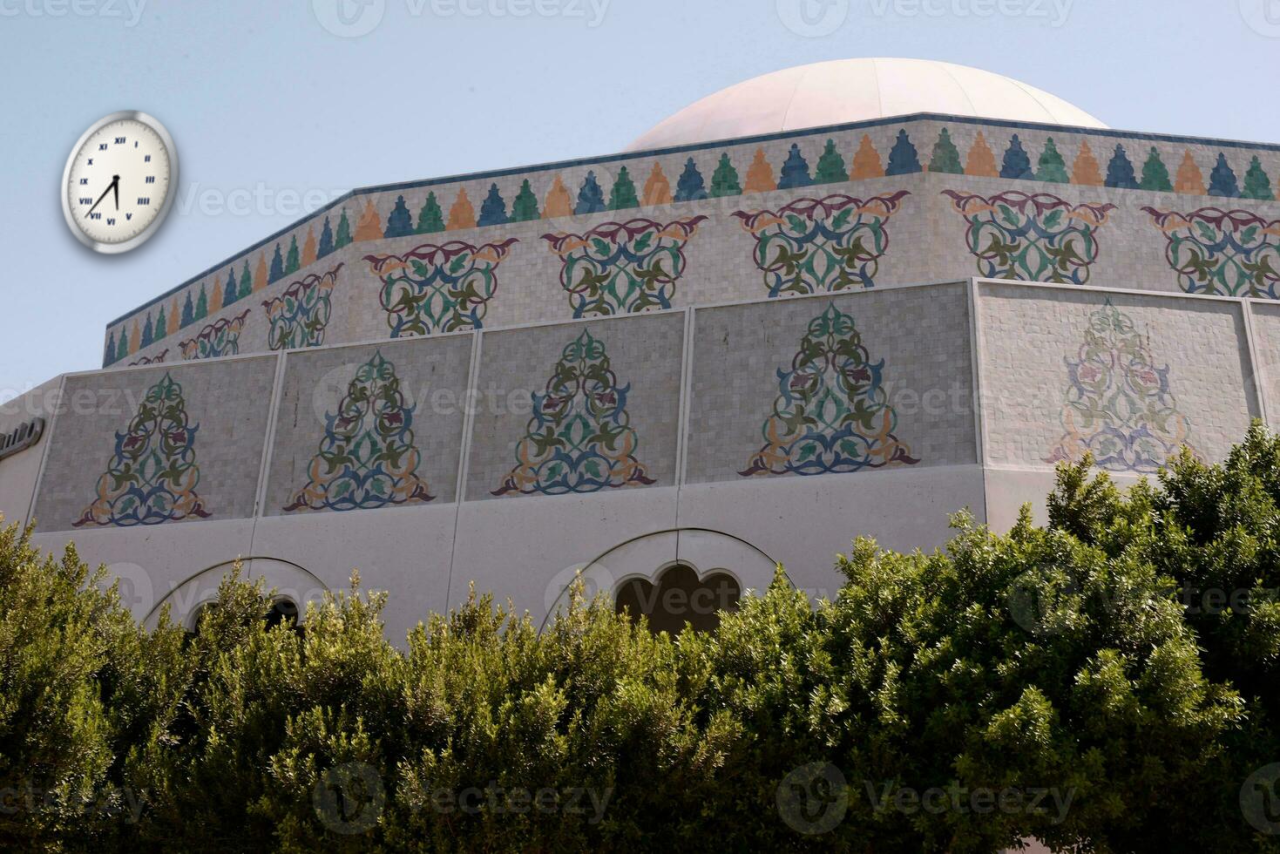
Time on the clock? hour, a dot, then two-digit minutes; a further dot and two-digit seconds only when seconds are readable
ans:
5.37
